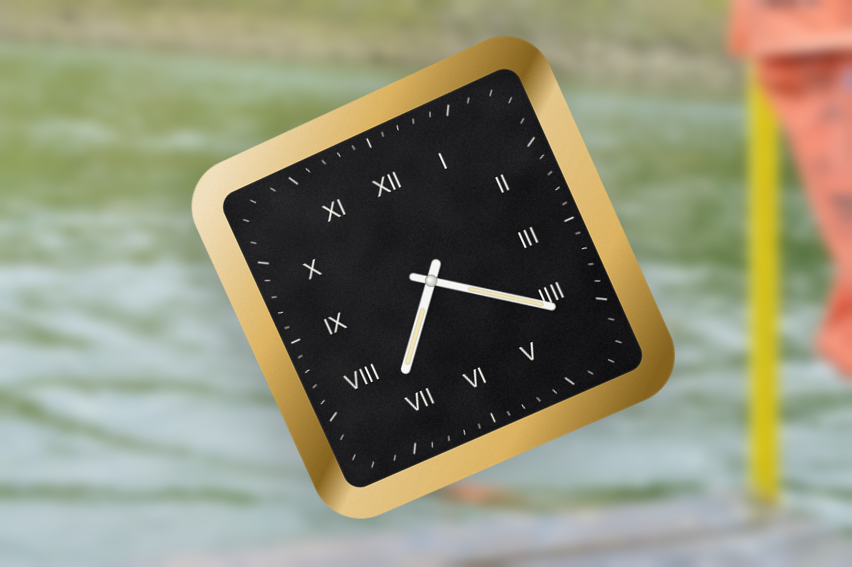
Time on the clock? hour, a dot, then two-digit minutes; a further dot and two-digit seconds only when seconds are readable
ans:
7.21
